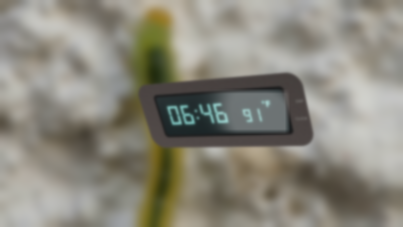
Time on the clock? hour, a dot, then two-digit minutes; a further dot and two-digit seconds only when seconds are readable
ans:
6.46
